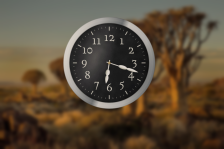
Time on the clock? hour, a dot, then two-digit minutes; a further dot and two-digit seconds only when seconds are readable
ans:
6.18
